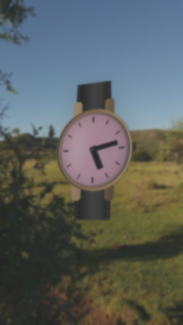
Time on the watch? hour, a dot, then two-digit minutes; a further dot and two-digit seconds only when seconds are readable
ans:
5.13
